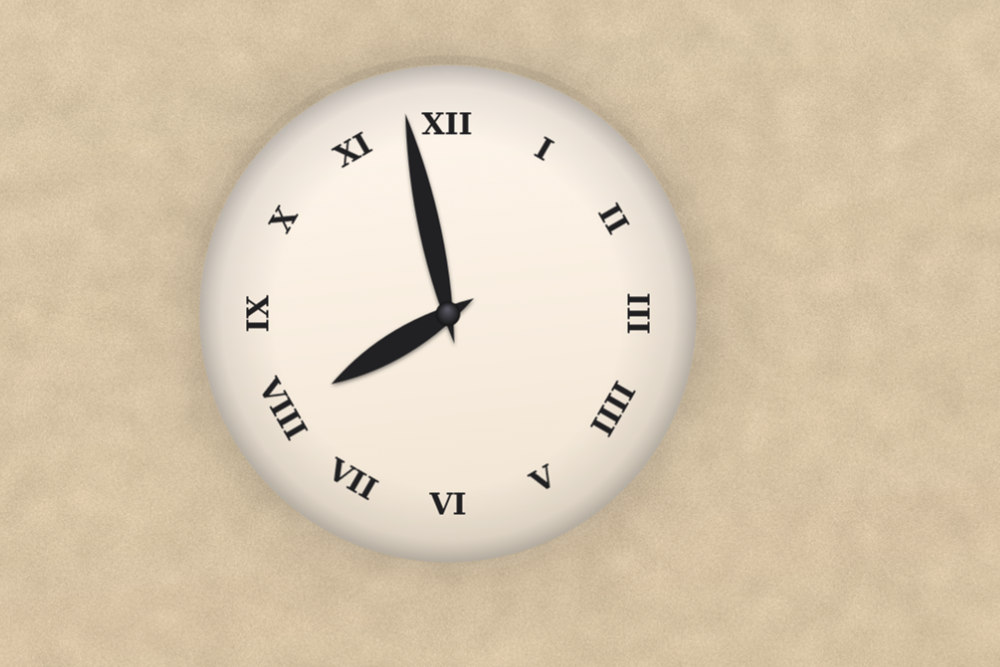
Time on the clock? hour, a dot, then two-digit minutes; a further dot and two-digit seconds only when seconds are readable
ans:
7.58
